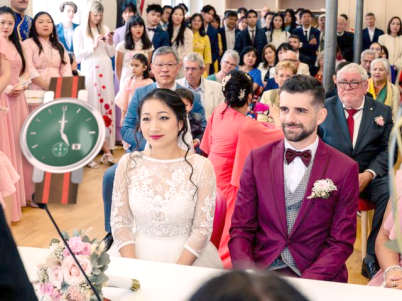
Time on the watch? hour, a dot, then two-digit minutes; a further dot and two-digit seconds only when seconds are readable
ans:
5.00
